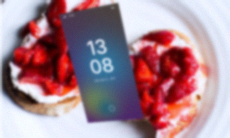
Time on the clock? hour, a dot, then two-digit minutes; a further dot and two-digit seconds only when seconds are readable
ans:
13.08
